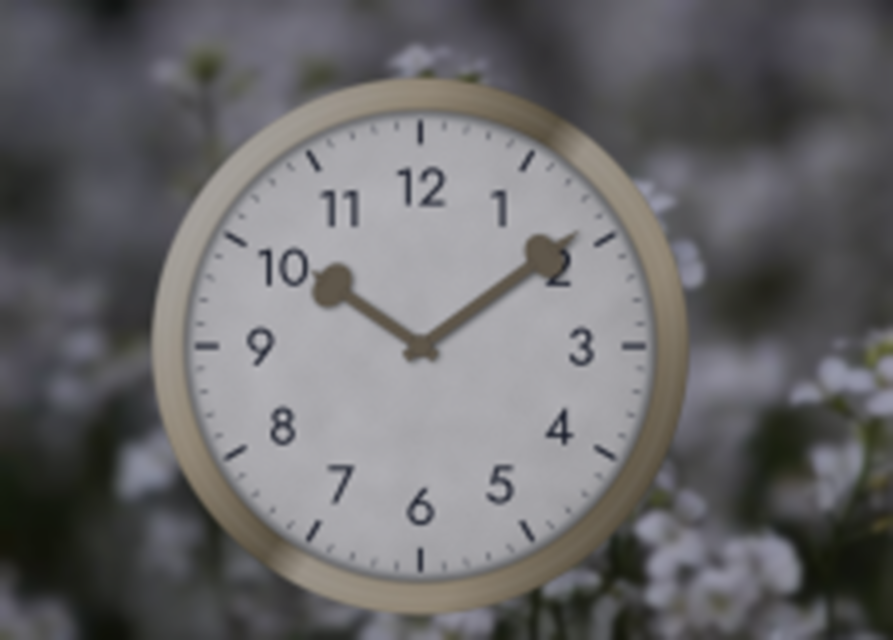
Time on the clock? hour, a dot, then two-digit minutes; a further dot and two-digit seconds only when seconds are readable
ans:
10.09
